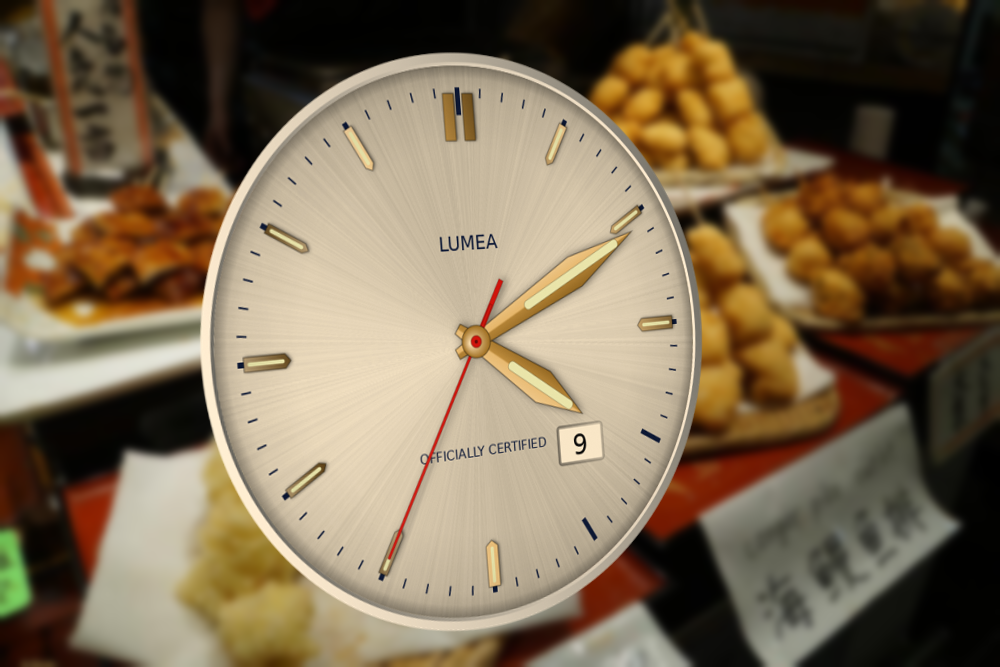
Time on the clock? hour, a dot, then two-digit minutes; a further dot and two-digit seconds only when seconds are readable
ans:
4.10.35
